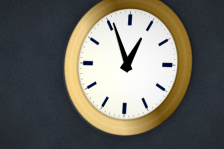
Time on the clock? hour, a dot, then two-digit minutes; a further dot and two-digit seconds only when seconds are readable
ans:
12.56
